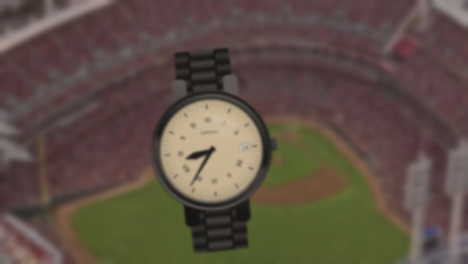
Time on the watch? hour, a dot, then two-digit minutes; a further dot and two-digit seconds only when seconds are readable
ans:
8.36
